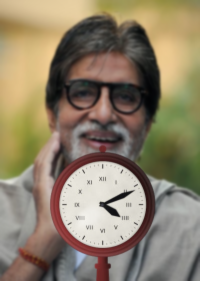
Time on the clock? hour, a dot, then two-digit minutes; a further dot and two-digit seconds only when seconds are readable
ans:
4.11
